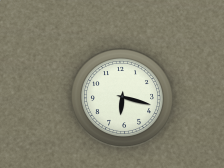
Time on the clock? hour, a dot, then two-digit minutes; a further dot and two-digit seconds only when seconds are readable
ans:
6.18
